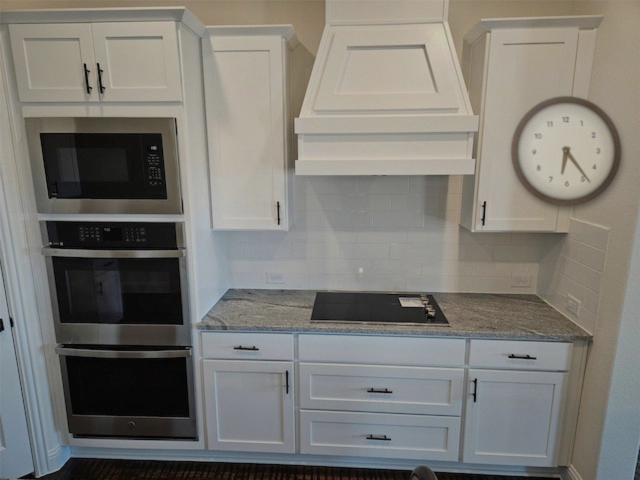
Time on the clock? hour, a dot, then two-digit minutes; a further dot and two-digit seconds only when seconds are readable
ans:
6.24
